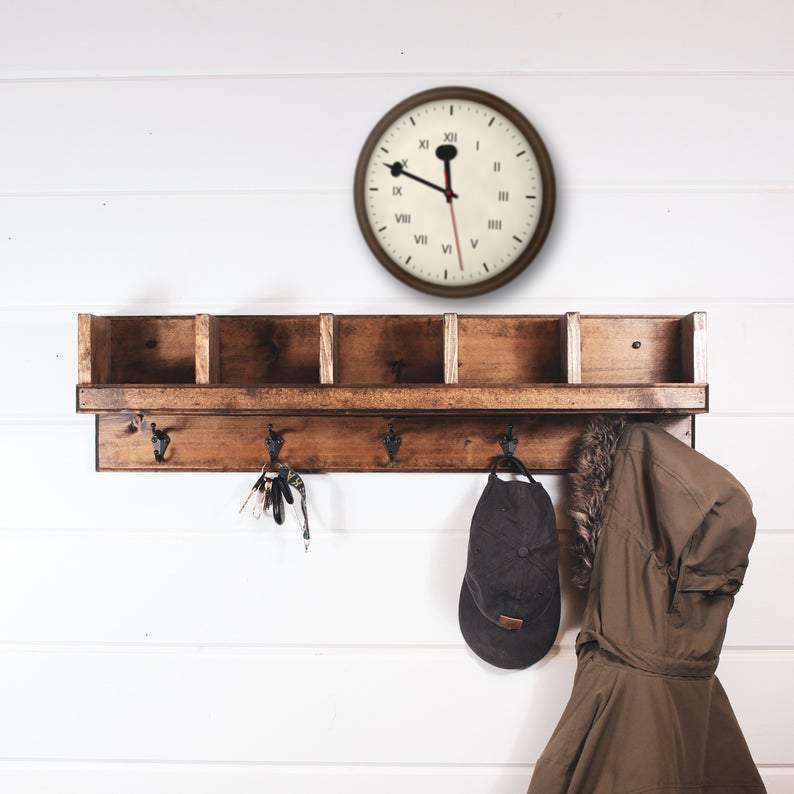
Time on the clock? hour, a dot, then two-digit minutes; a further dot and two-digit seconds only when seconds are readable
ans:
11.48.28
